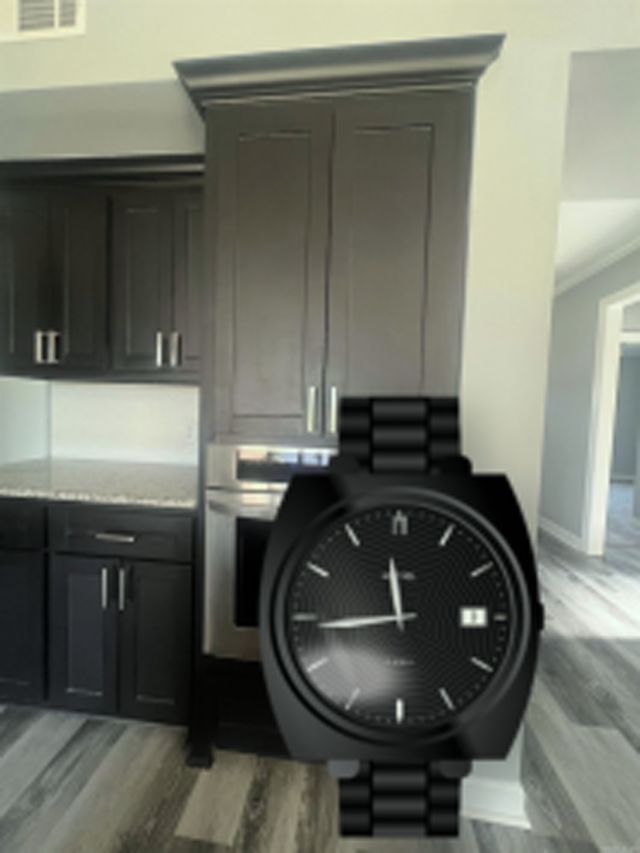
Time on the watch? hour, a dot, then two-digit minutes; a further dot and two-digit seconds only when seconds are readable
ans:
11.44
